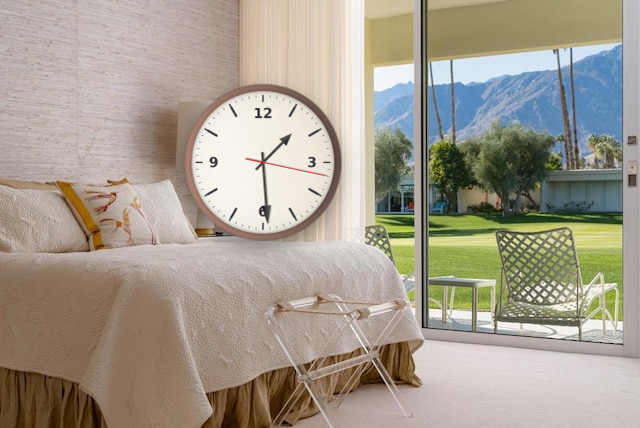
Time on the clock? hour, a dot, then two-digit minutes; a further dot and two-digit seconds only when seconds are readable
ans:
1.29.17
